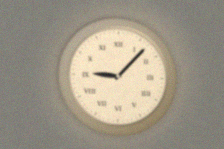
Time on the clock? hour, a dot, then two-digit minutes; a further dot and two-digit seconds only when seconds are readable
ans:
9.07
